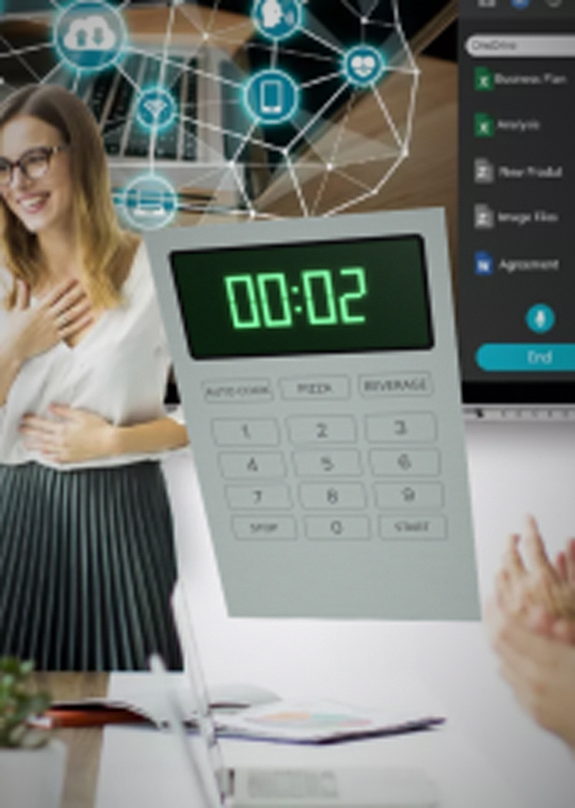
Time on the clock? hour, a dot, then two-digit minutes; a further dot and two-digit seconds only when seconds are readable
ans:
0.02
